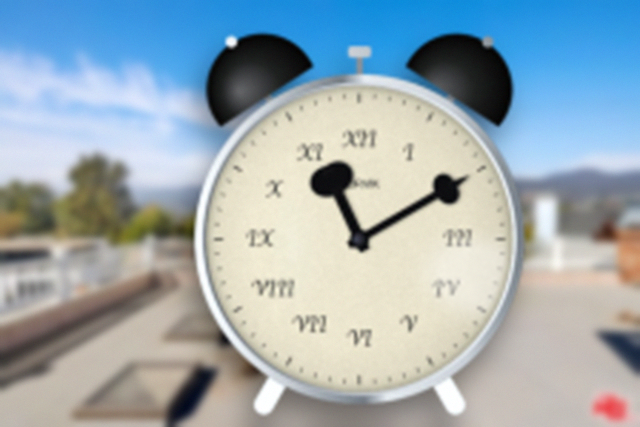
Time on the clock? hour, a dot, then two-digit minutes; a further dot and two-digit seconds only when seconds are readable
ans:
11.10
